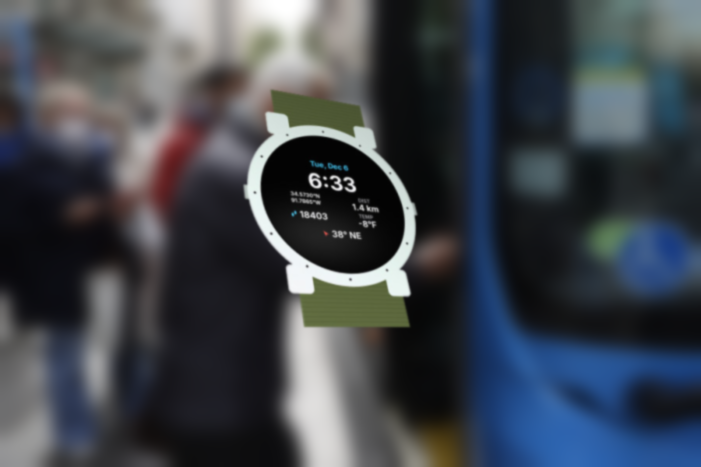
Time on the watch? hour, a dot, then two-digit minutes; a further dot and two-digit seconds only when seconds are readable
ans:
6.33
